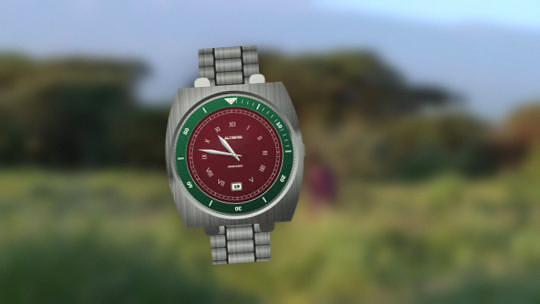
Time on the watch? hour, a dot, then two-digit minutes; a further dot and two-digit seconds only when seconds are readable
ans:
10.47
